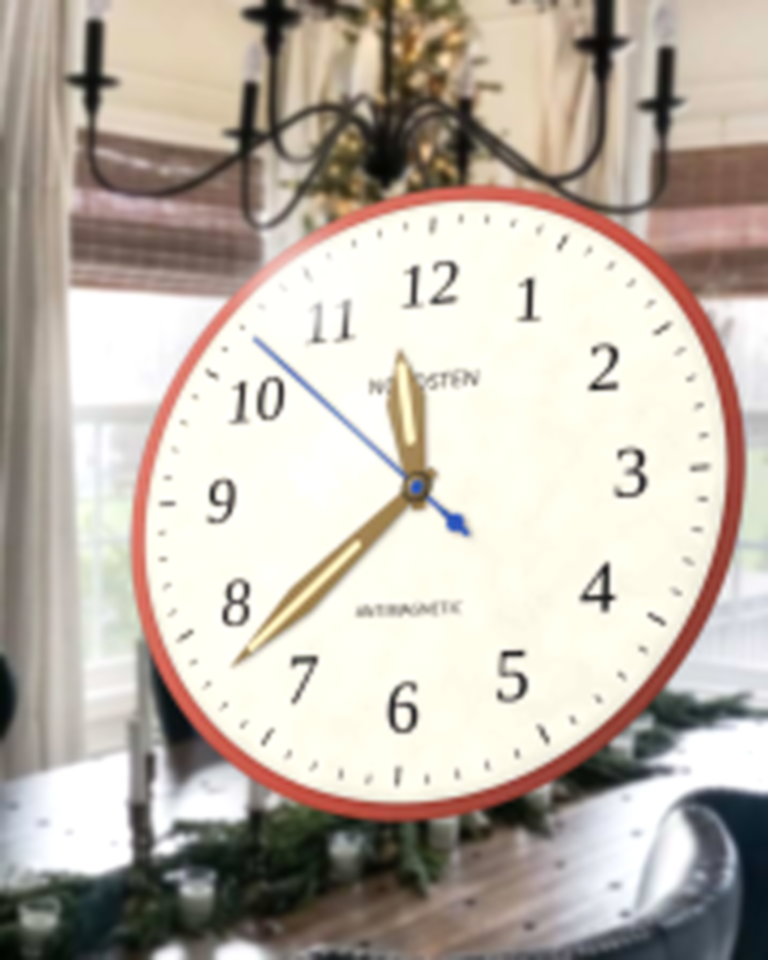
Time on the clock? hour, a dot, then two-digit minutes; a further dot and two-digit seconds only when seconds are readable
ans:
11.37.52
